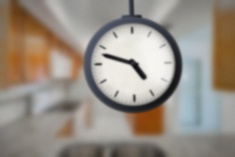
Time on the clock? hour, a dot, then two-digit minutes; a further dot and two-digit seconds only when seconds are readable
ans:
4.48
